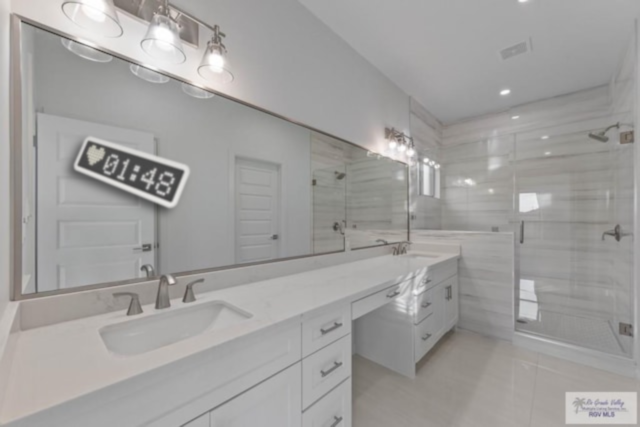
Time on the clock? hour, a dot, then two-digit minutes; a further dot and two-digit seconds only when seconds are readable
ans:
1.48
